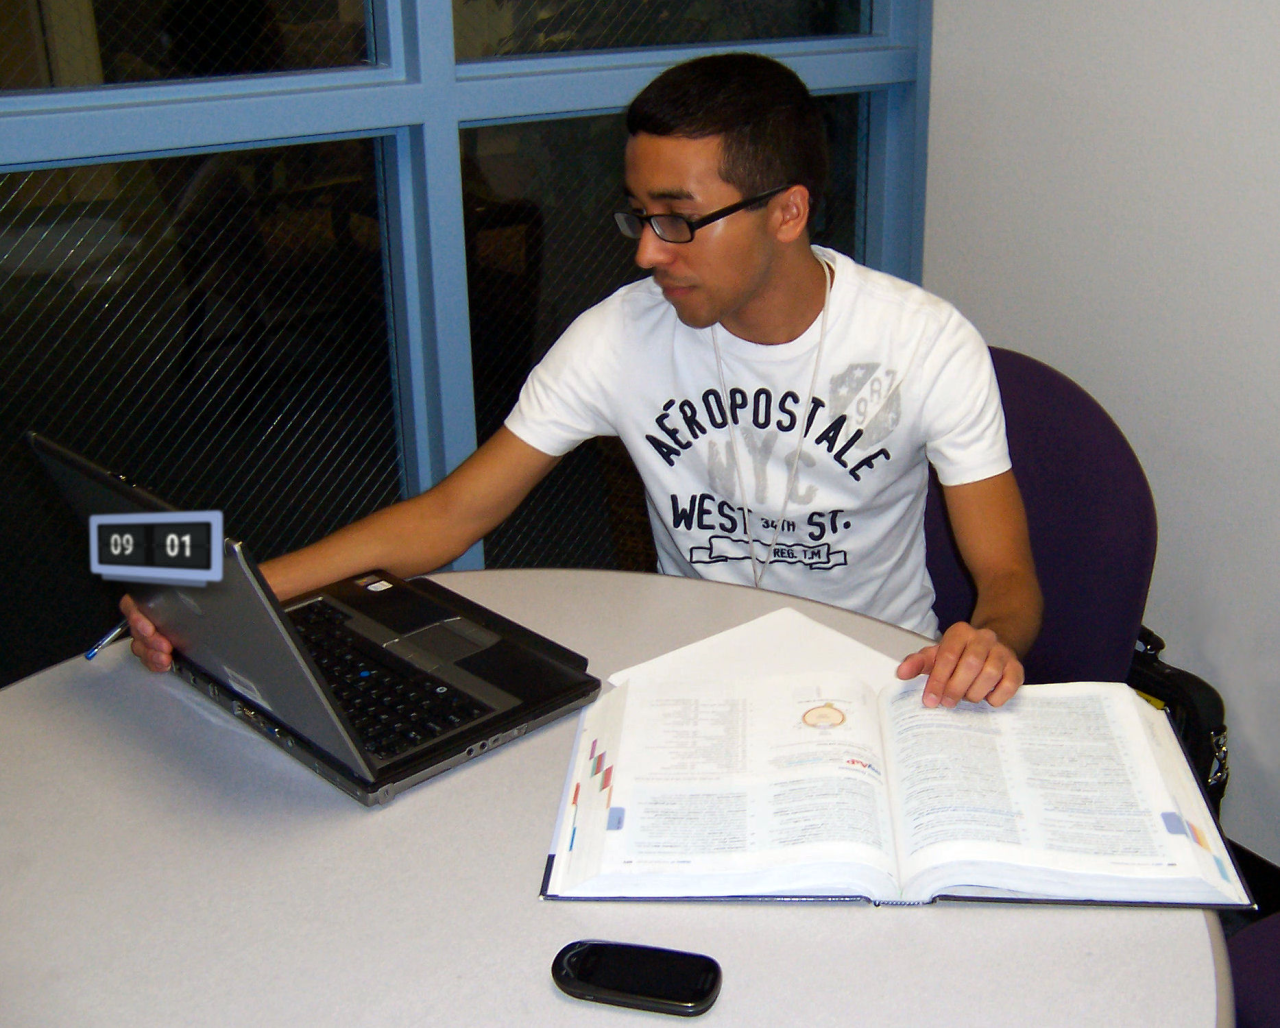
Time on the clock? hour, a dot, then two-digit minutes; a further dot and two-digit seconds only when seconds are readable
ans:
9.01
